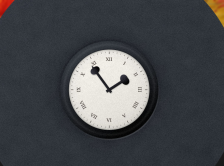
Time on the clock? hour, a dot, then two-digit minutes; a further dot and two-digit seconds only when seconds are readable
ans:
1.54
